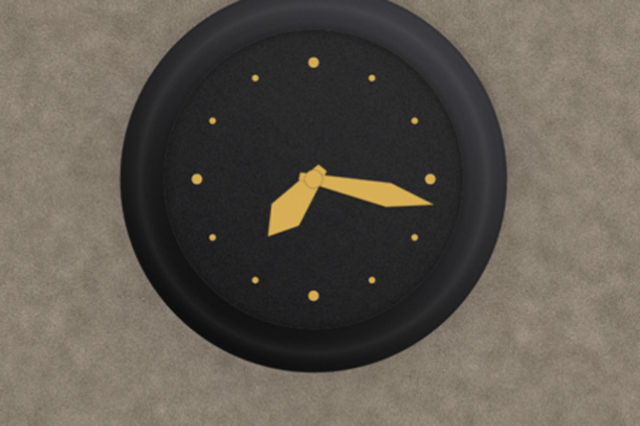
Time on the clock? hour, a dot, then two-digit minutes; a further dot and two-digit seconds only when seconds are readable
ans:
7.17
